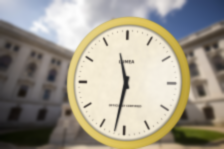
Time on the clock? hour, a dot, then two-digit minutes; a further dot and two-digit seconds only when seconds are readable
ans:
11.32
